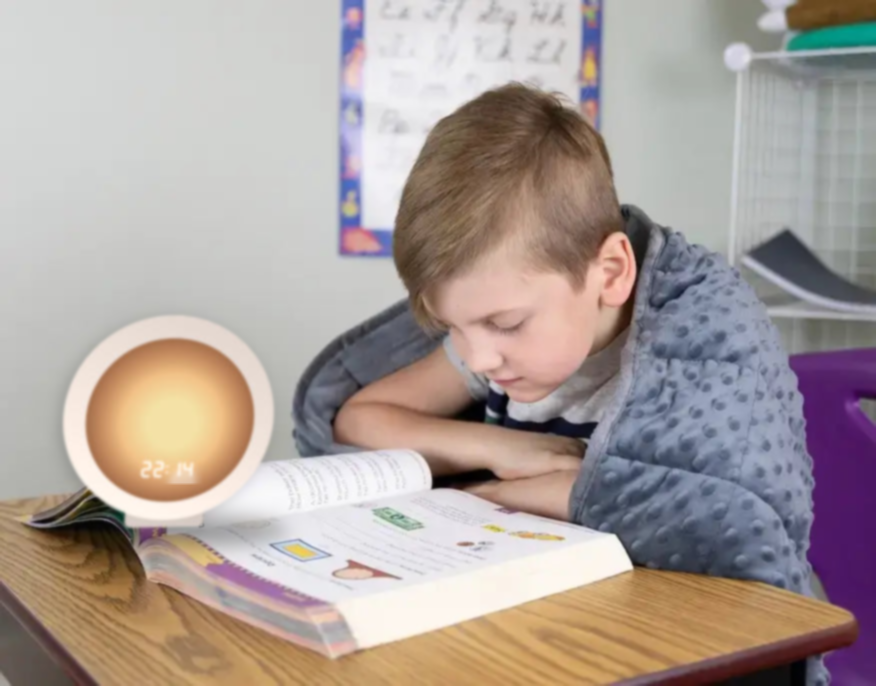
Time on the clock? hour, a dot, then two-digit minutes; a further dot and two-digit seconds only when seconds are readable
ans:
22.14
